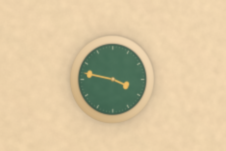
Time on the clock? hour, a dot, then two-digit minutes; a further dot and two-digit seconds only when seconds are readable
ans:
3.47
